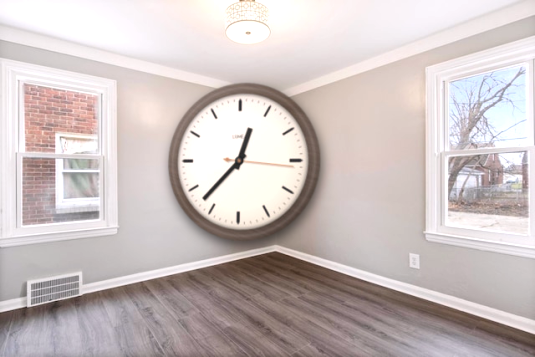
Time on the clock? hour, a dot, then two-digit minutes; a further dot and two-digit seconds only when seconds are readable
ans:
12.37.16
